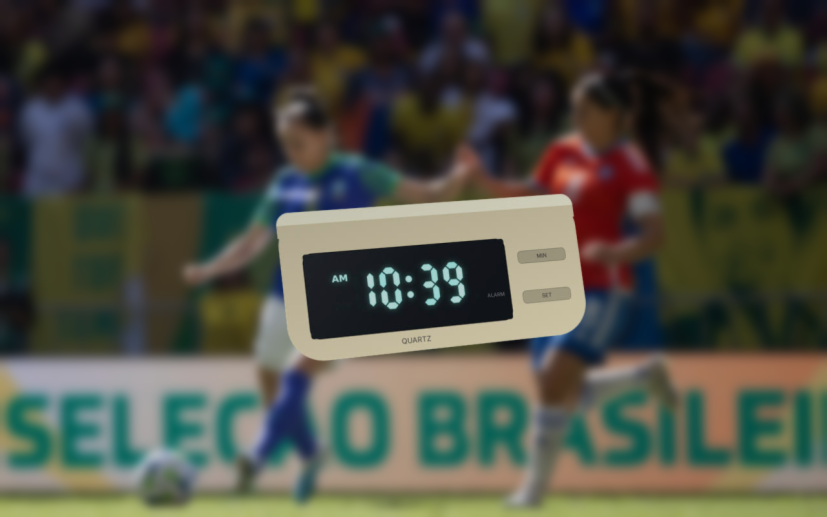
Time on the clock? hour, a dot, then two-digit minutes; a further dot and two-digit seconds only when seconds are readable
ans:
10.39
